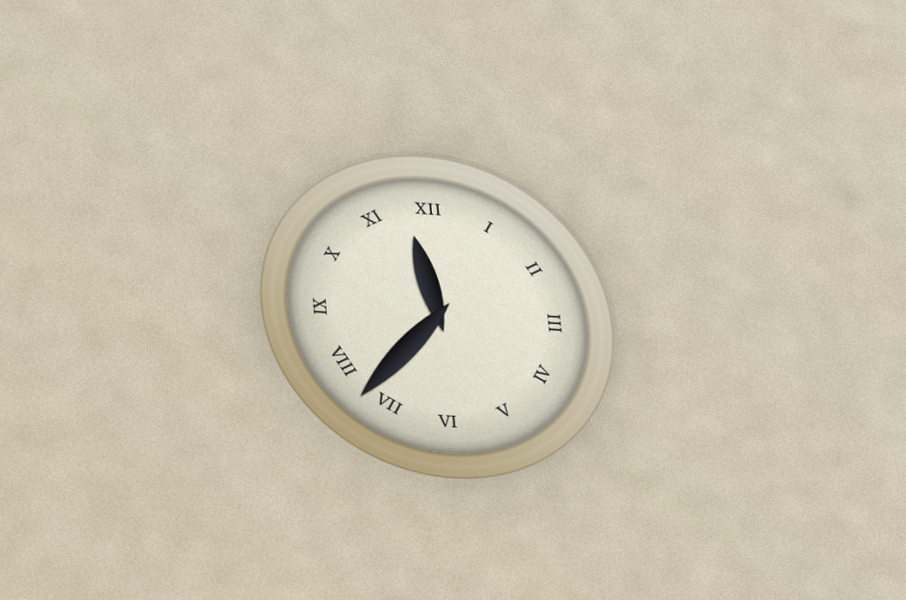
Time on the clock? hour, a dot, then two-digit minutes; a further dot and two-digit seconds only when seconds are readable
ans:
11.37
